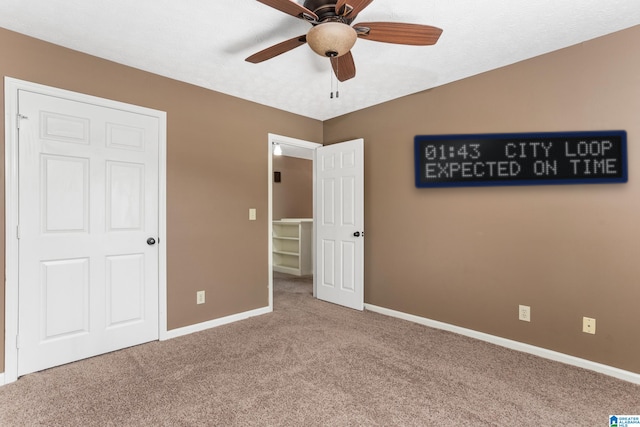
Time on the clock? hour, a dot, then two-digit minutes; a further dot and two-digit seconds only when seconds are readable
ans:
1.43
